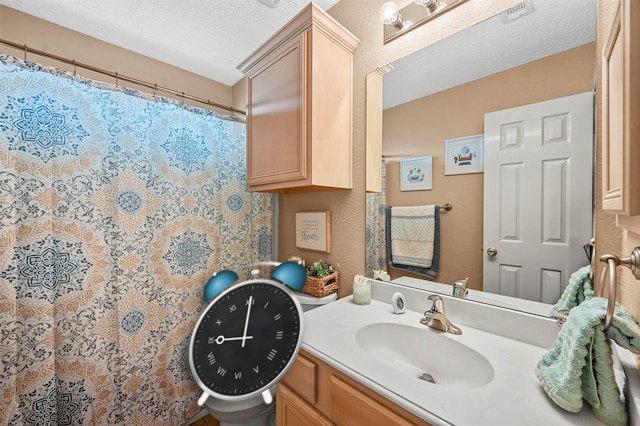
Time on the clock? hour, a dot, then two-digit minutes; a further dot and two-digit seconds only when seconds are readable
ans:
9.00
